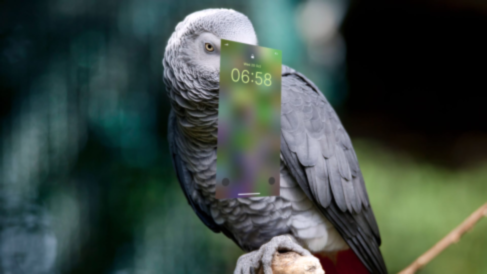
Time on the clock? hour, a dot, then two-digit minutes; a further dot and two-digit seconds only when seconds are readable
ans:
6.58
